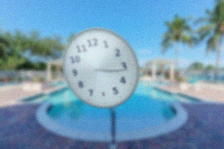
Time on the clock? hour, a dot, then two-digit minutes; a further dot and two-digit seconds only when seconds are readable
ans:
3.16
